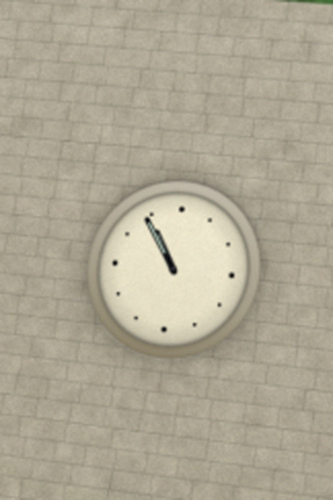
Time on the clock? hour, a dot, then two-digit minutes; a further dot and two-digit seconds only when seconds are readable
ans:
10.54
